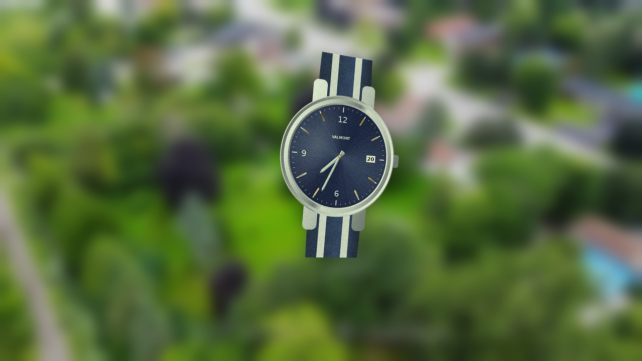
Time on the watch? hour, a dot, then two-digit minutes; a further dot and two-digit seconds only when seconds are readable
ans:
7.34
